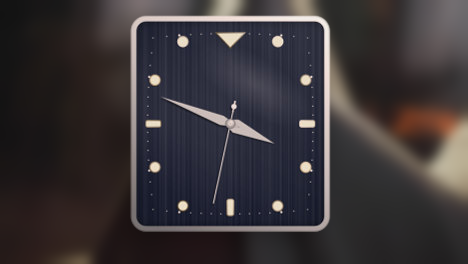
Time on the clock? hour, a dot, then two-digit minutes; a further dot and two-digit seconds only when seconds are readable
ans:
3.48.32
